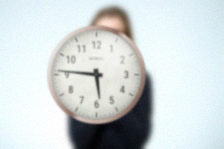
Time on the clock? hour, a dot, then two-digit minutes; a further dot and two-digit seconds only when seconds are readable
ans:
5.46
